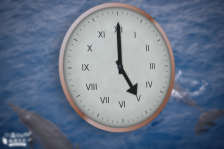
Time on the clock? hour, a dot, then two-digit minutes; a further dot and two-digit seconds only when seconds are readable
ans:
5.00
